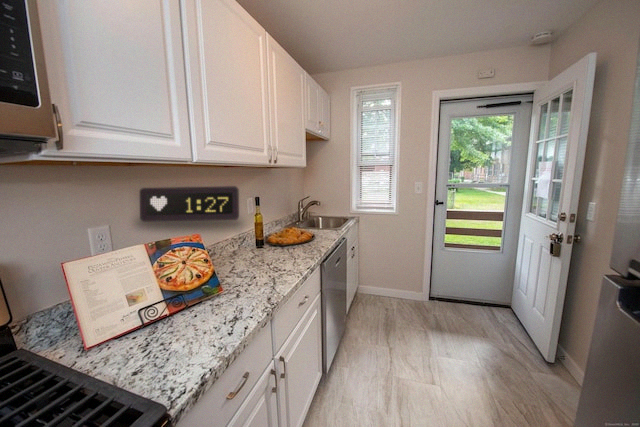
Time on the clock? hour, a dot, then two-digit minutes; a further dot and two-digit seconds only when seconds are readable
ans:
1.27
